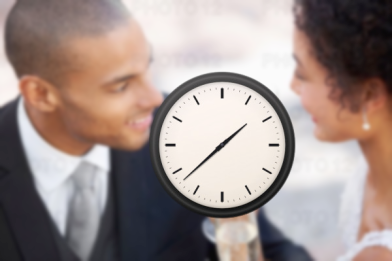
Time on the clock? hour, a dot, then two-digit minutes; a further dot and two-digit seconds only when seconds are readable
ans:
1.38
